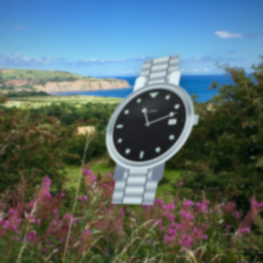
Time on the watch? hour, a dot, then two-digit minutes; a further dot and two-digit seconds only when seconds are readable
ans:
11.12
